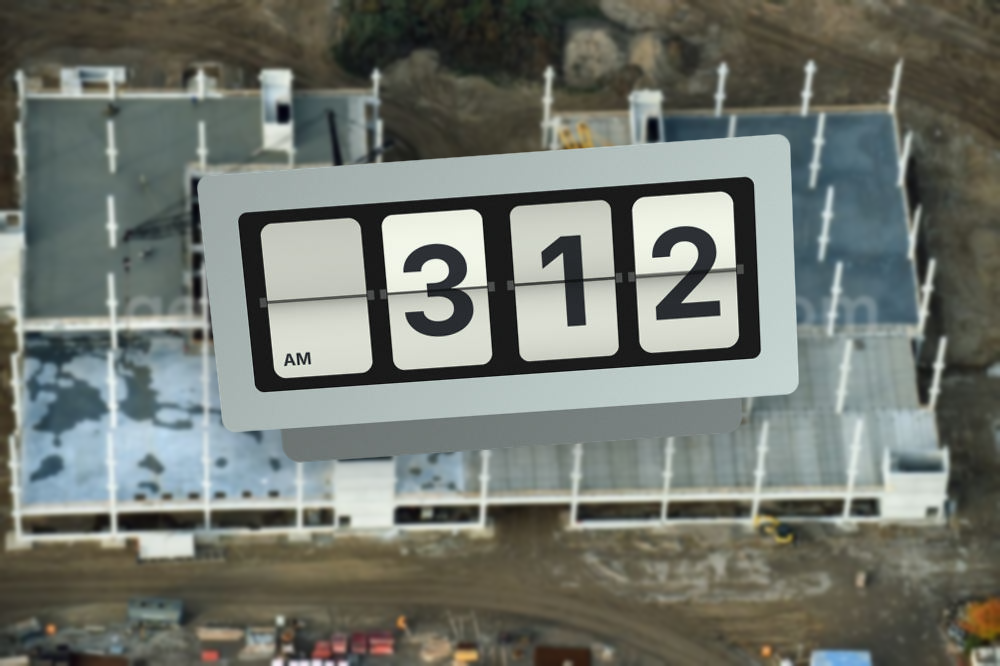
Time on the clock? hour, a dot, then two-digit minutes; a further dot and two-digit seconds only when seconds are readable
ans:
3.12
